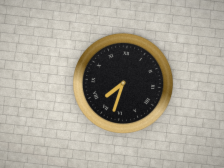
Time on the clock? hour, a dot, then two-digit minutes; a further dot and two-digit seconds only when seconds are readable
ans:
7.32
